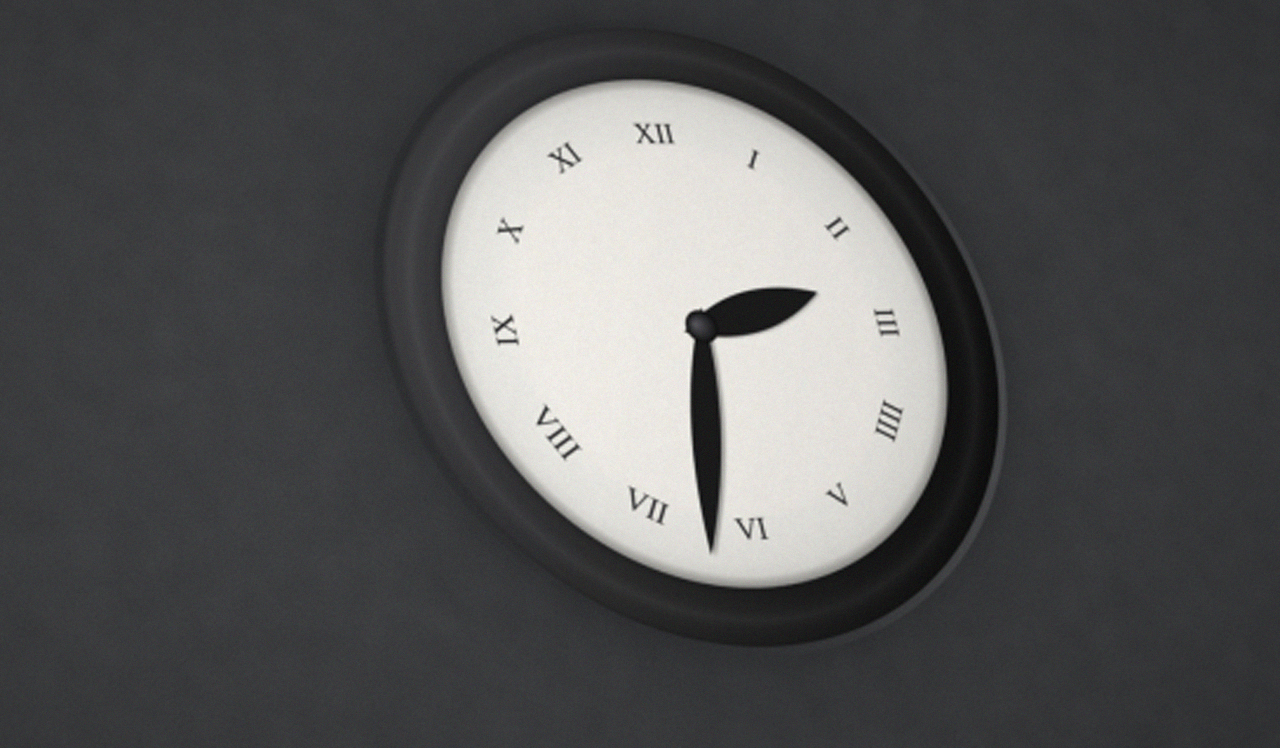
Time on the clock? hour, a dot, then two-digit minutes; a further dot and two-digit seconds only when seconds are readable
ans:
2.32
